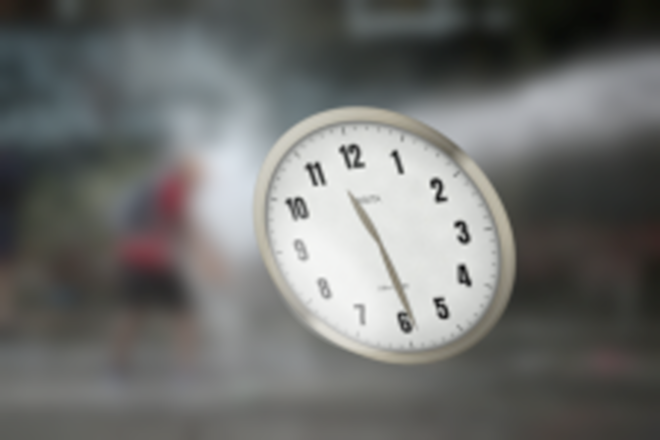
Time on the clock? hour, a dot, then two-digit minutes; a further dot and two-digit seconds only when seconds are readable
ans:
11.29
